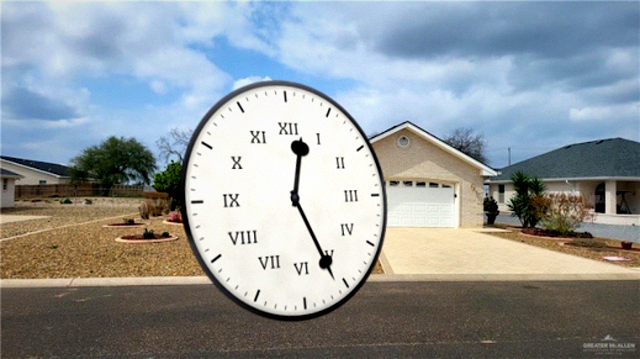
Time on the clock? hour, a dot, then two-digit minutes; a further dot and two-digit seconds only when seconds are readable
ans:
12.26
